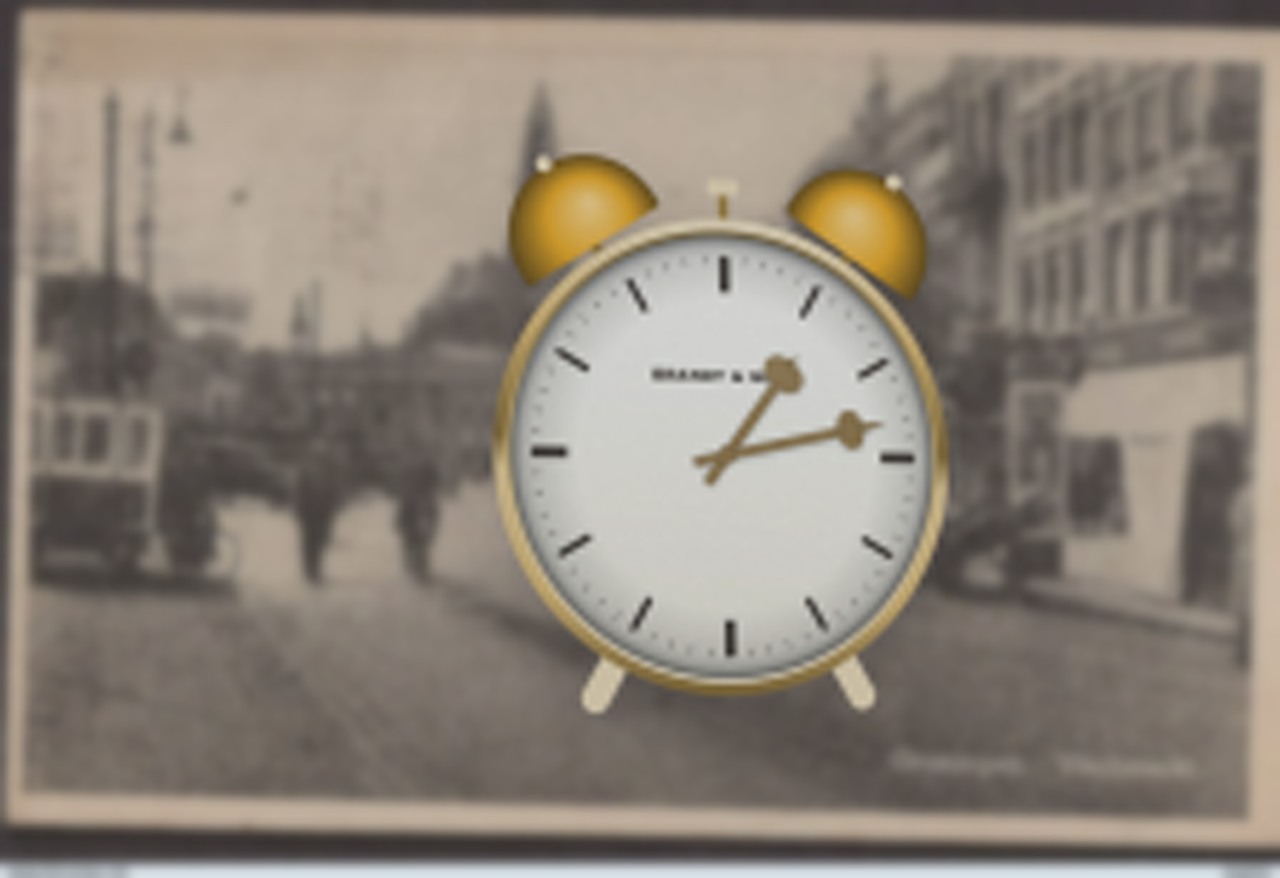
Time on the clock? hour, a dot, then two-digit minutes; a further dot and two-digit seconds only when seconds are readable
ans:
1.13
